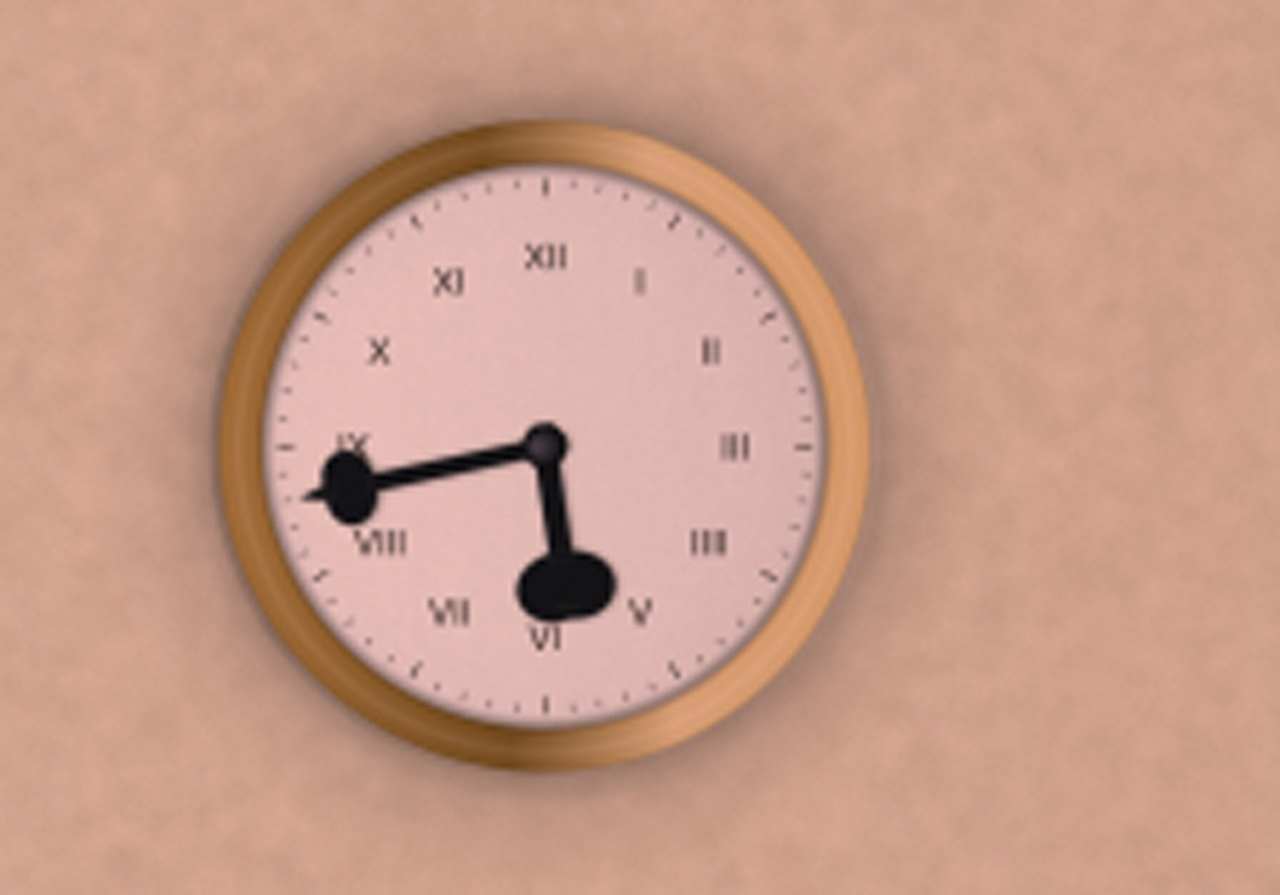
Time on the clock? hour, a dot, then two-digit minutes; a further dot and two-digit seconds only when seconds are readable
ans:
5.43
